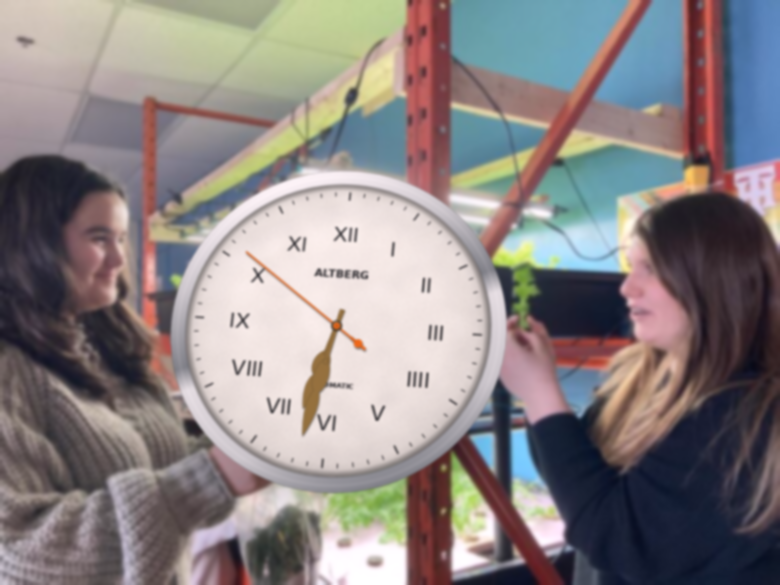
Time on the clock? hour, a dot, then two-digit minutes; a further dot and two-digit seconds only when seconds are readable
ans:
6.31.51
